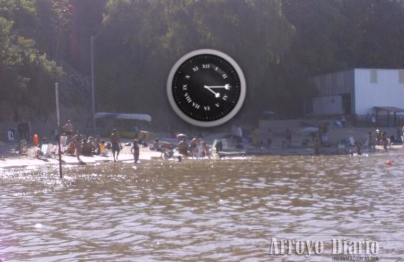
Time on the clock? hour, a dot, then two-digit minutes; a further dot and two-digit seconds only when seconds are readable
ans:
4.15
